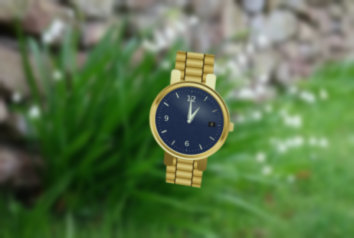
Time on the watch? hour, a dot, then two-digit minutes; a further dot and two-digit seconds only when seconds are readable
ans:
1.00
